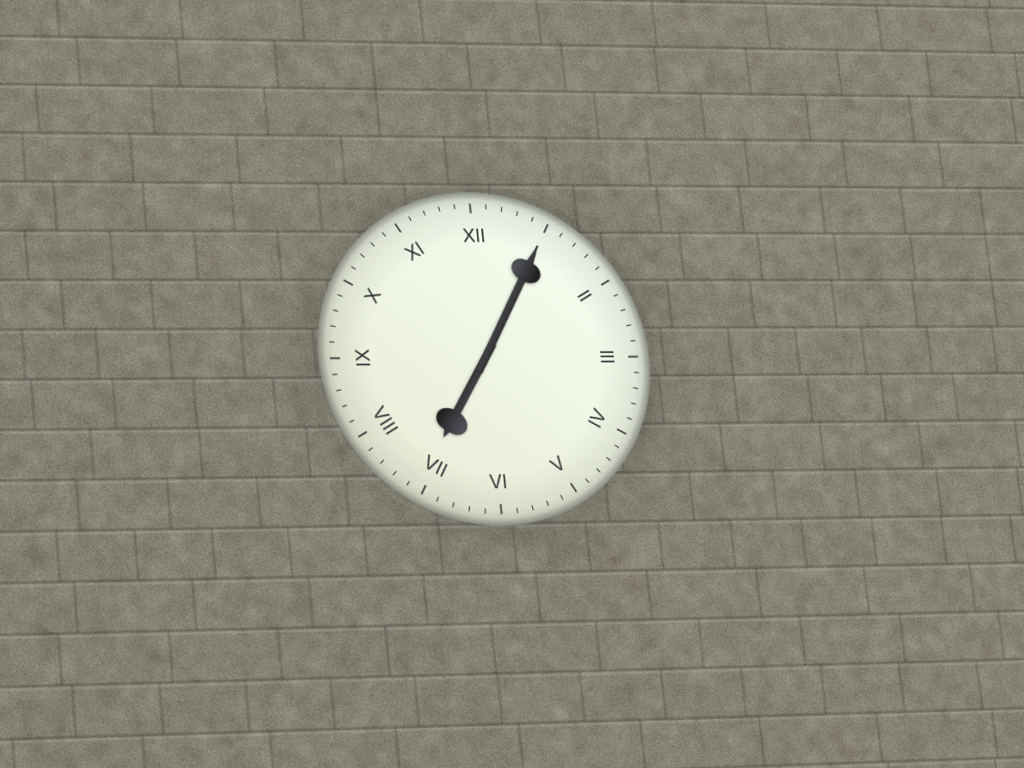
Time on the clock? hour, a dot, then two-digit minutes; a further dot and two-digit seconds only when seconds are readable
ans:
7.05
